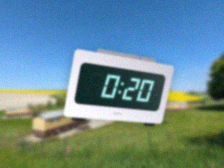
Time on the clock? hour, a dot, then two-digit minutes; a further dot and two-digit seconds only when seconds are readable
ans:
0.20
